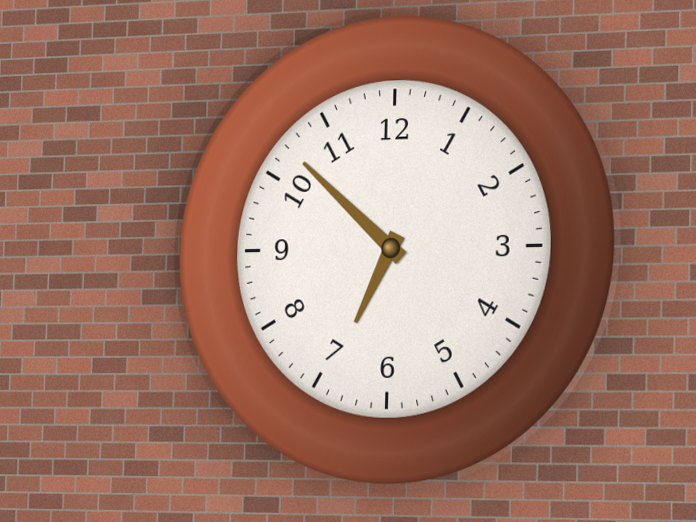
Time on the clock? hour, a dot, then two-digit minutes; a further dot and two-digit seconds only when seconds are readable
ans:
6.52
